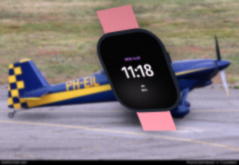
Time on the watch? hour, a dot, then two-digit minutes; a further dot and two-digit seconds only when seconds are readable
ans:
11.18
